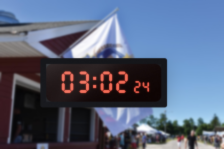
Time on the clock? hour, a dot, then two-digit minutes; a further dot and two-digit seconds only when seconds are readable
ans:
3.02.24
